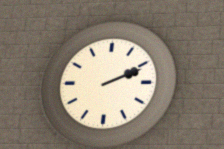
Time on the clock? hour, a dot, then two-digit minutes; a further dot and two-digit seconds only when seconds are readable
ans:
2.11
